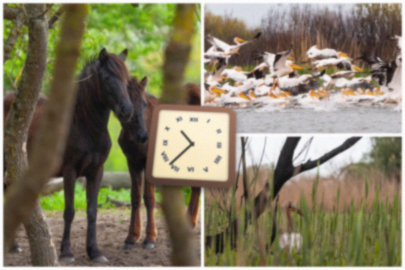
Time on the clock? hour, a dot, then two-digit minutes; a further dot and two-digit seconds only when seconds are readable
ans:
10.37
